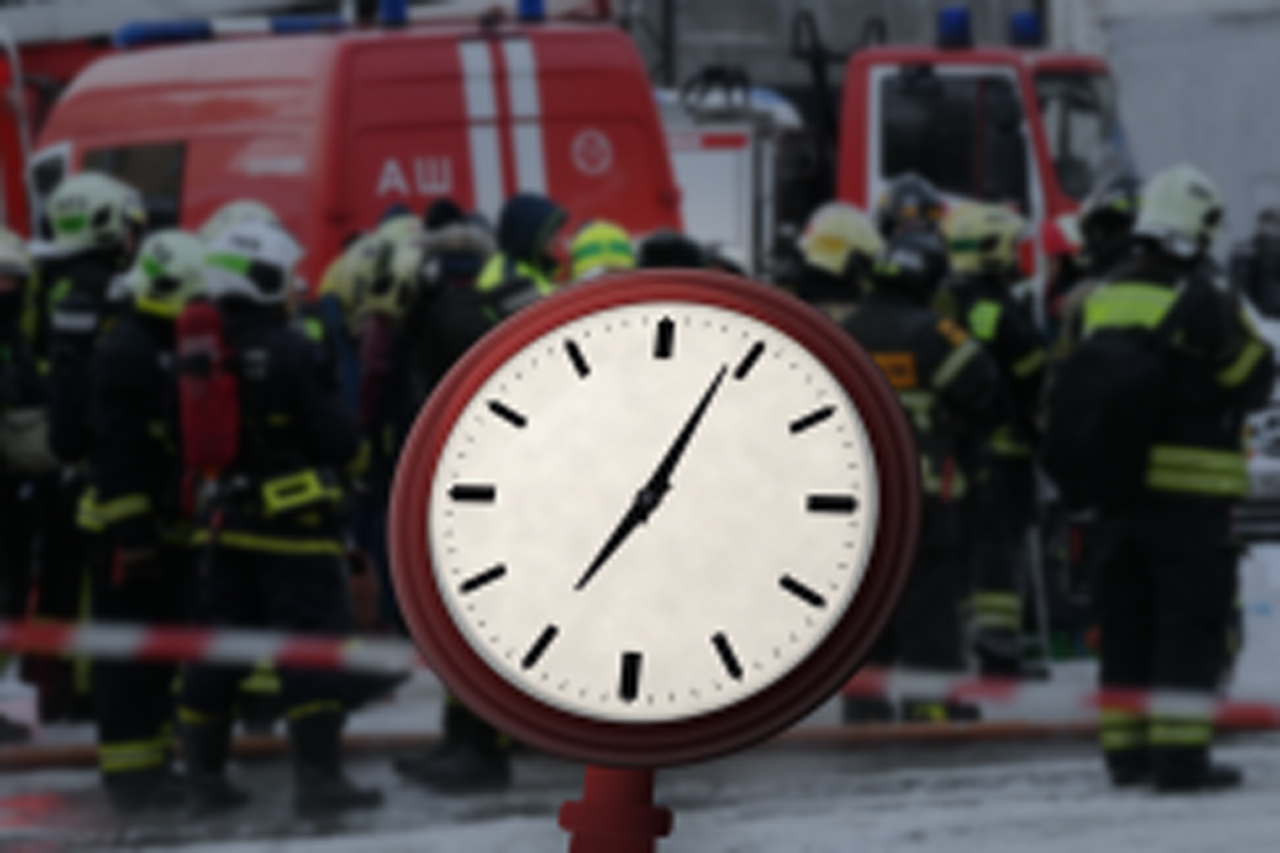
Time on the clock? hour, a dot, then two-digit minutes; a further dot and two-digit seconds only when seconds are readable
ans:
7.04
